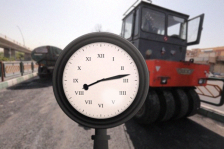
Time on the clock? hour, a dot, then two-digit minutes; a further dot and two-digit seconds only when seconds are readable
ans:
8.13
